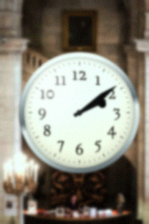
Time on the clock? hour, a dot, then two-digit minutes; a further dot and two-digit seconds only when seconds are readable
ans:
2.09
